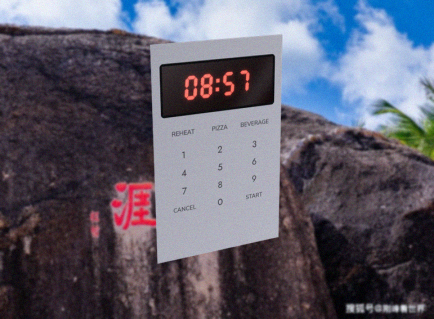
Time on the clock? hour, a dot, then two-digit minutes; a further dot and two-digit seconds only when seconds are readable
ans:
8.57
